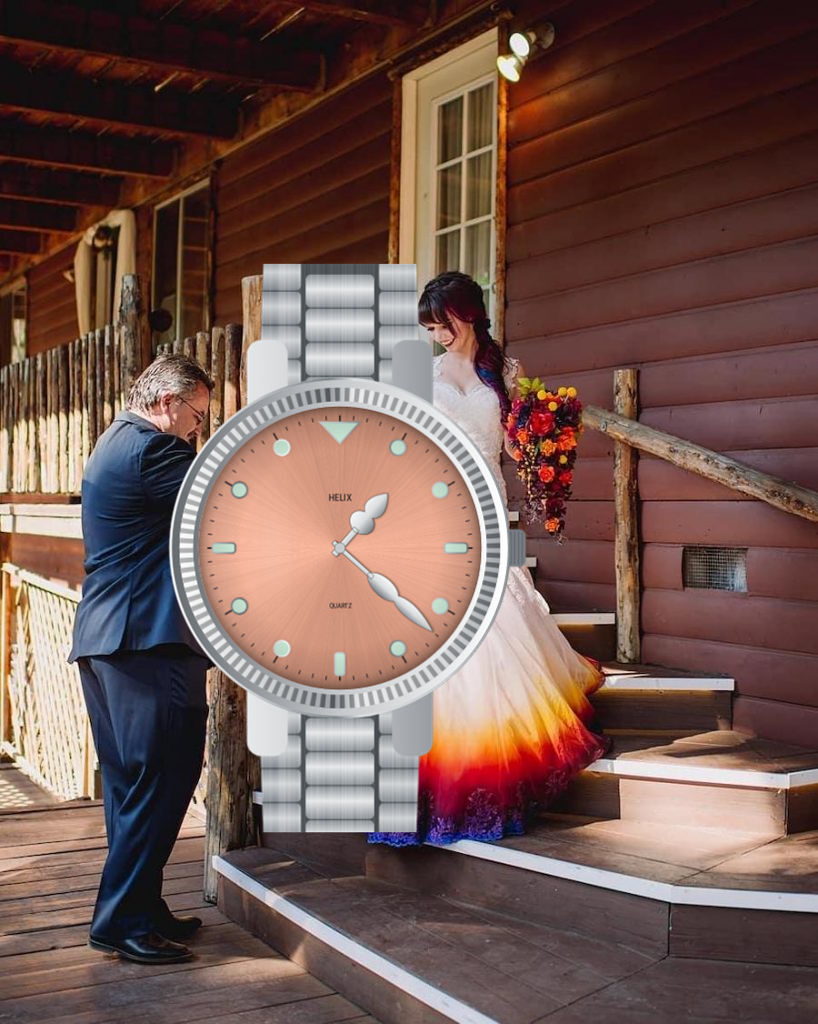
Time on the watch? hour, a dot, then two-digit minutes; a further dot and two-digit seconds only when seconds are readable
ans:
1.22
